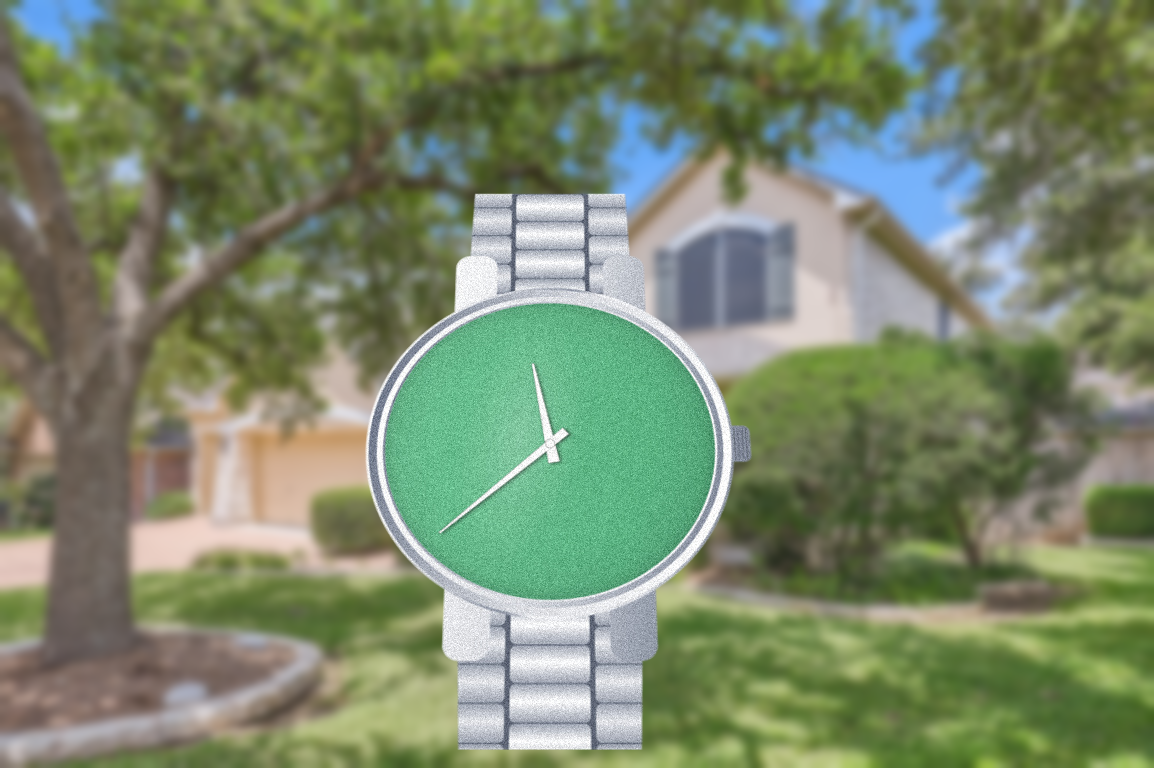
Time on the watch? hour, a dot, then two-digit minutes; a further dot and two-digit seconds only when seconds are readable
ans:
11.38
